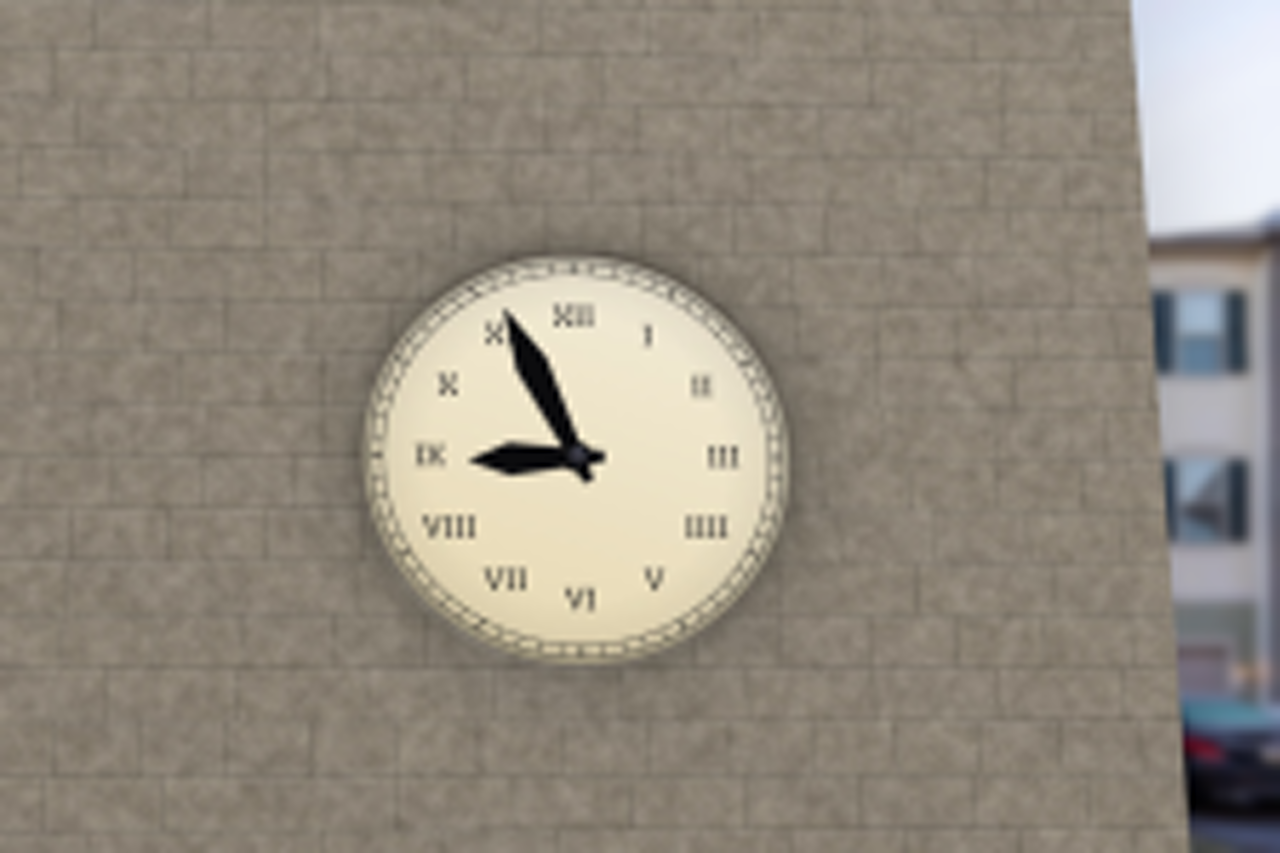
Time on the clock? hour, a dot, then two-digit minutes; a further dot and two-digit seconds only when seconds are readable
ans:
8.56
